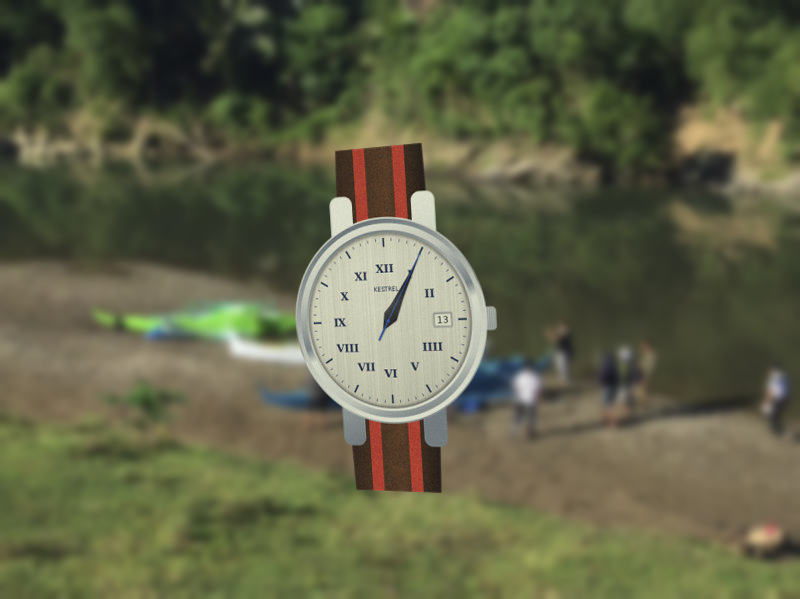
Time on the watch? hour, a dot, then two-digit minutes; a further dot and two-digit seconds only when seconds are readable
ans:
1.05.05
